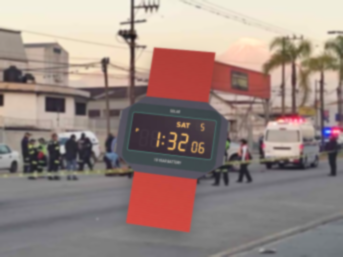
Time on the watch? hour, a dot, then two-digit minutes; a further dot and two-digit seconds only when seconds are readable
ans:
1.32.06
